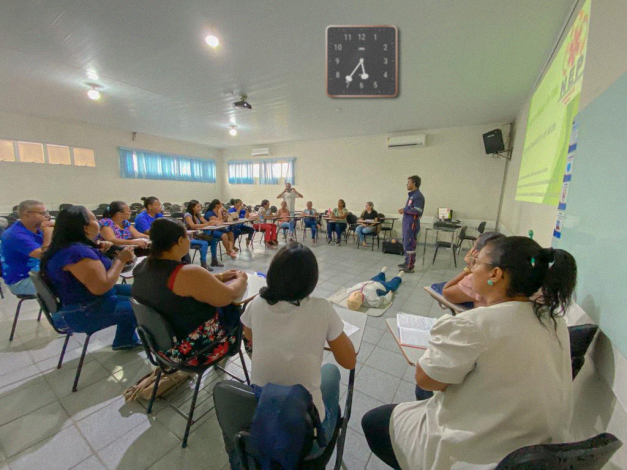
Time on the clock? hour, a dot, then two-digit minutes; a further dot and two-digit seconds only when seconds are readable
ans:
5.36
